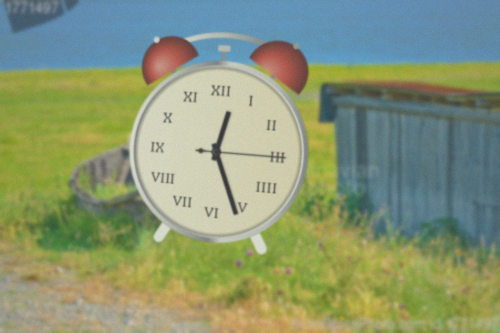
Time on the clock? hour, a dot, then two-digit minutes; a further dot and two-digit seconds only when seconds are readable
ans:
12.26.15
